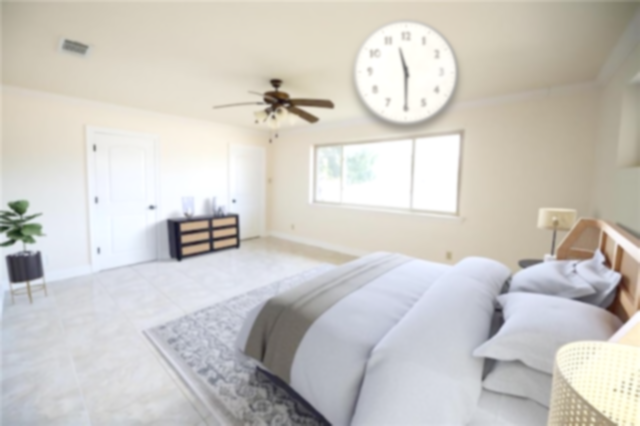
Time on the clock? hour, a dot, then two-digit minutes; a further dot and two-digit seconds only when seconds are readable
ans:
11.30
